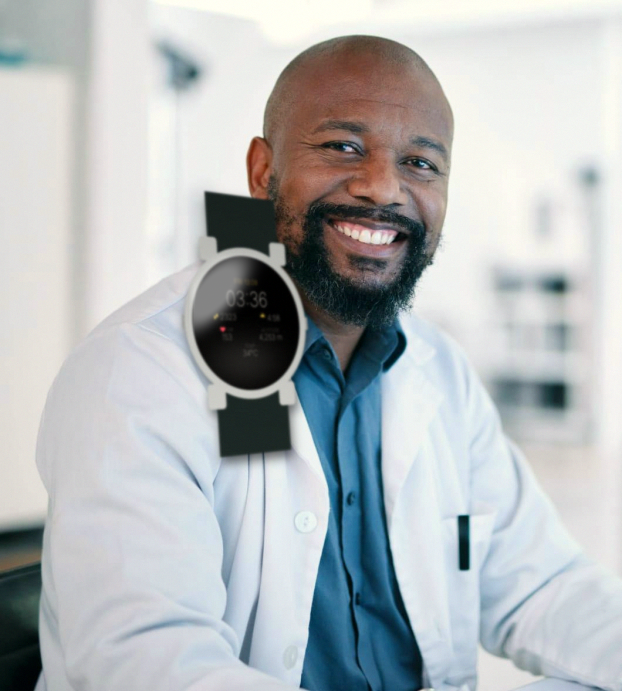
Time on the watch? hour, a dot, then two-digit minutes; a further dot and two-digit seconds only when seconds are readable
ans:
3.36
